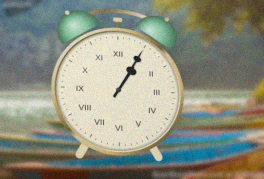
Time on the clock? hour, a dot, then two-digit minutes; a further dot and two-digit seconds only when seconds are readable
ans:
1.05
